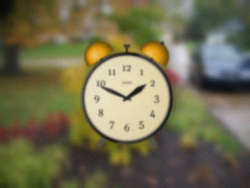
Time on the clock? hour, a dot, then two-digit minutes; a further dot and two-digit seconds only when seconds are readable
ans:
1.49
